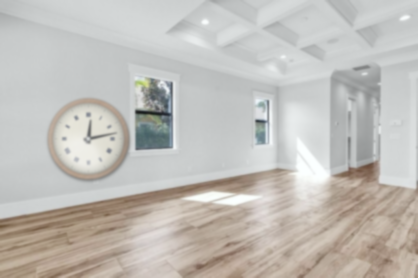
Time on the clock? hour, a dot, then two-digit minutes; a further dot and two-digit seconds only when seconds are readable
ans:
12.13
